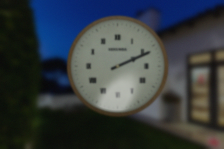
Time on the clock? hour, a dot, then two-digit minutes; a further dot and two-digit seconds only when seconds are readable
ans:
2.11
